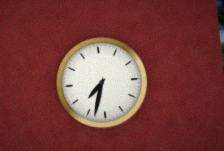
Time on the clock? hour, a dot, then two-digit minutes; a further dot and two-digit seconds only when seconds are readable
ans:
7.33
